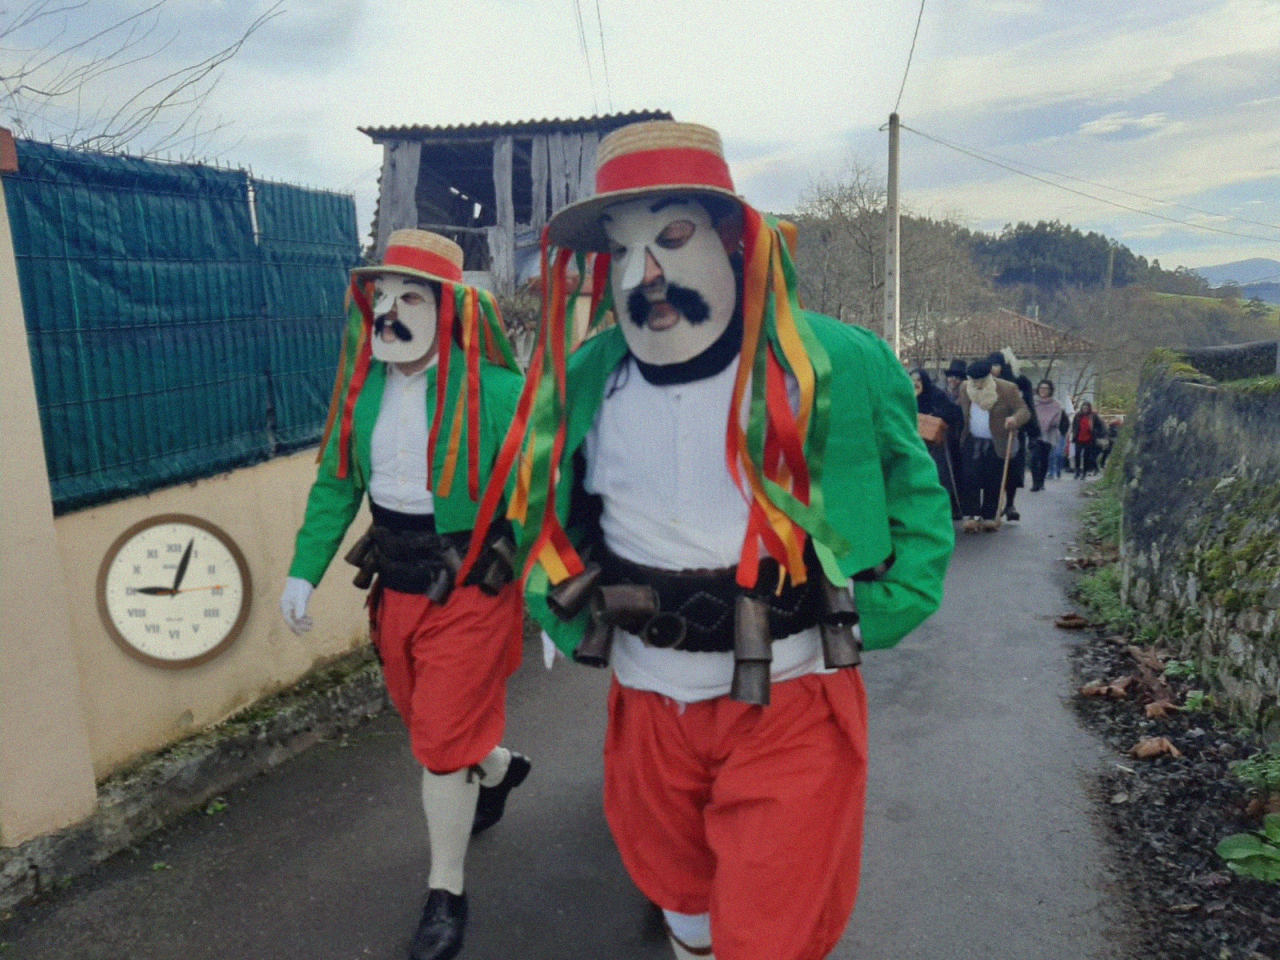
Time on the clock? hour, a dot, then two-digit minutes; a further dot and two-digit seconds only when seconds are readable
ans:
9.03.14
